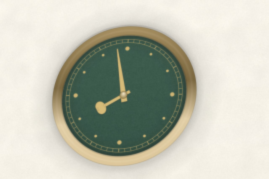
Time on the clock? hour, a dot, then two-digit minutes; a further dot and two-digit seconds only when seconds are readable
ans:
7.58
